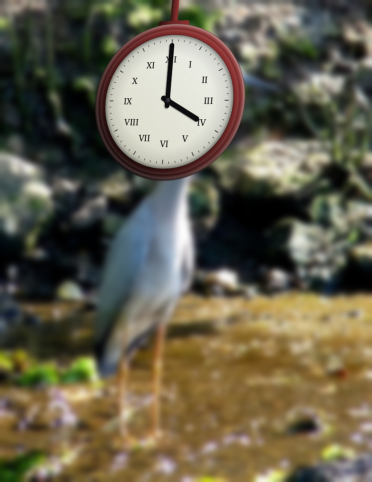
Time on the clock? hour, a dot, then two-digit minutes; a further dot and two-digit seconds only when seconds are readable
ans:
4.00
